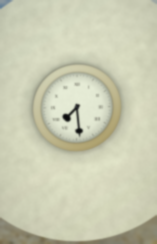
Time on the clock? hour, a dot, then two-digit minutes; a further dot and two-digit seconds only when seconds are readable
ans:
7.29
